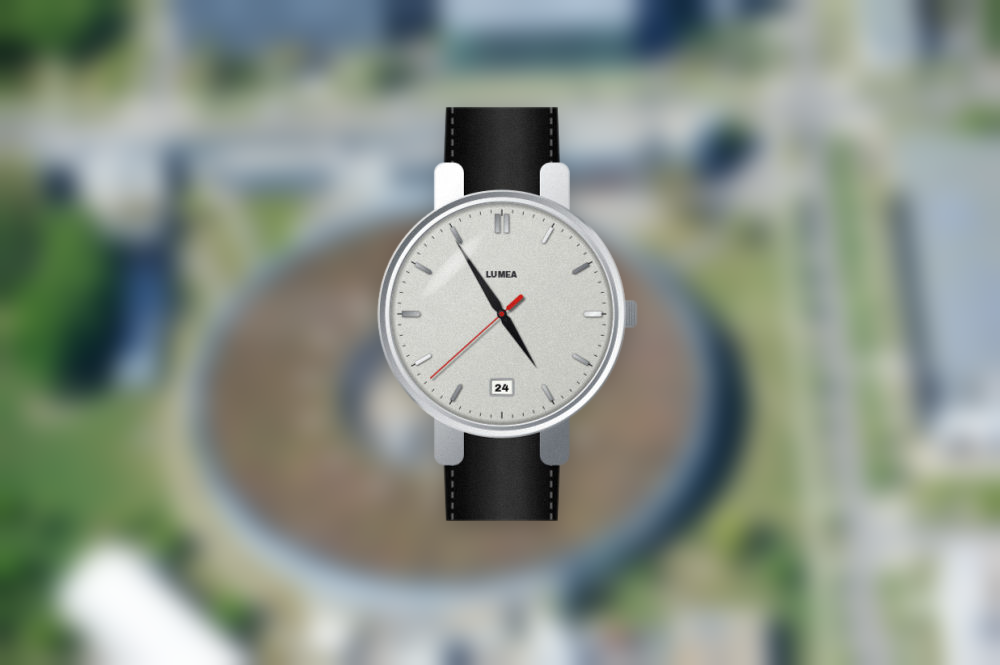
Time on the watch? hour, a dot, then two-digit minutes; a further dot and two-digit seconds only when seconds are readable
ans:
4.54.38
